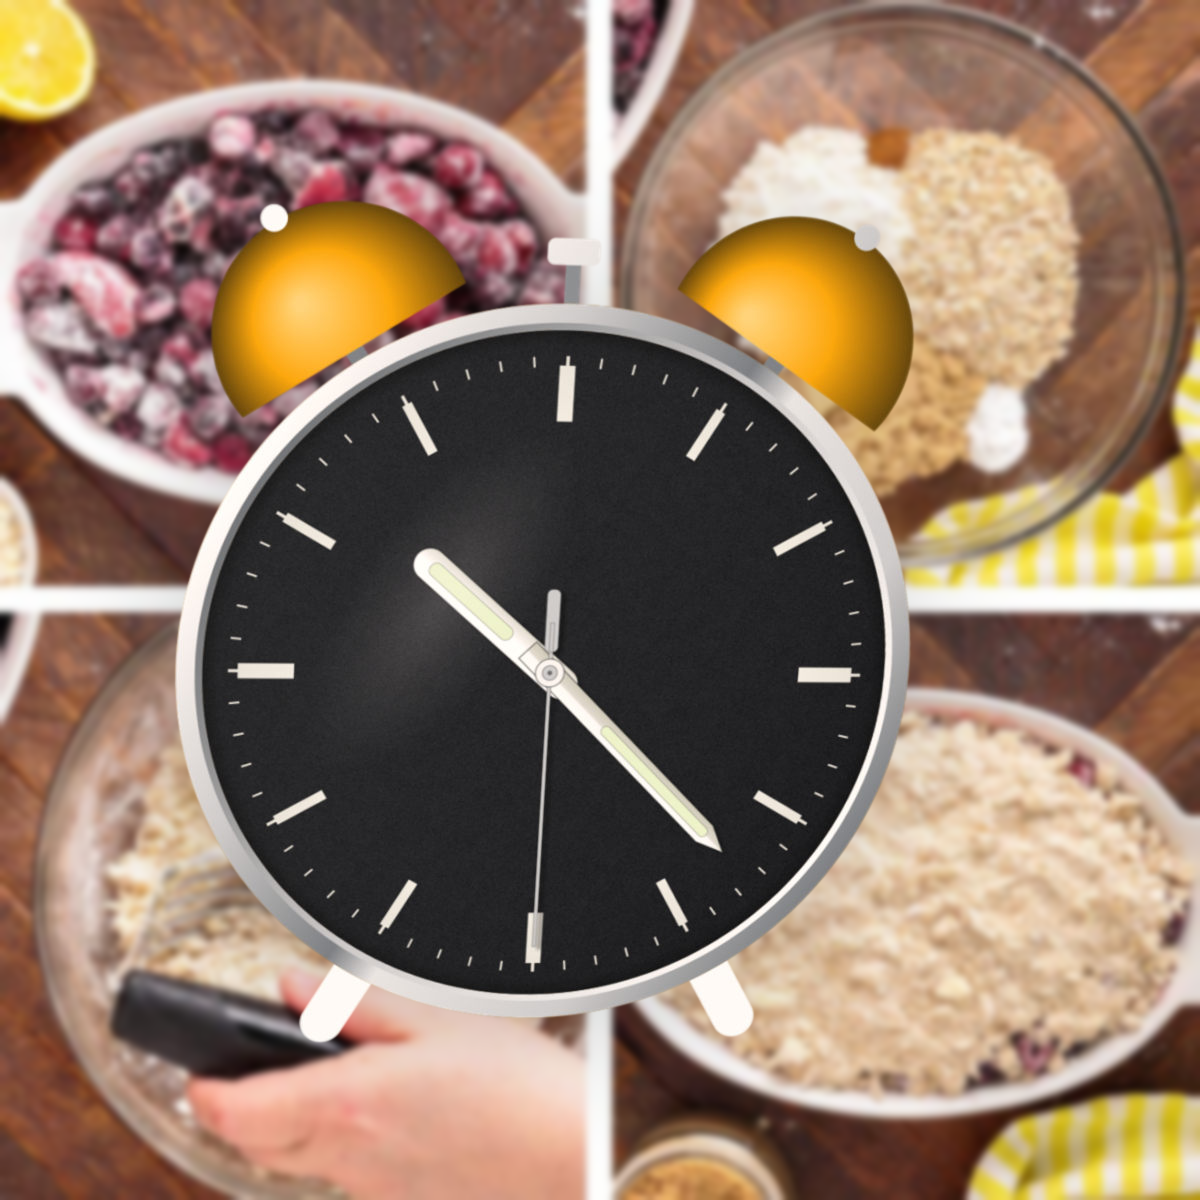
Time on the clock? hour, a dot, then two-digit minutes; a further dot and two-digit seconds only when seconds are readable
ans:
10.22.30
